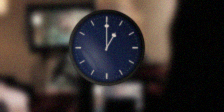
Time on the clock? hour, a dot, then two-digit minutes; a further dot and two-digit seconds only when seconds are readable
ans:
1.00
